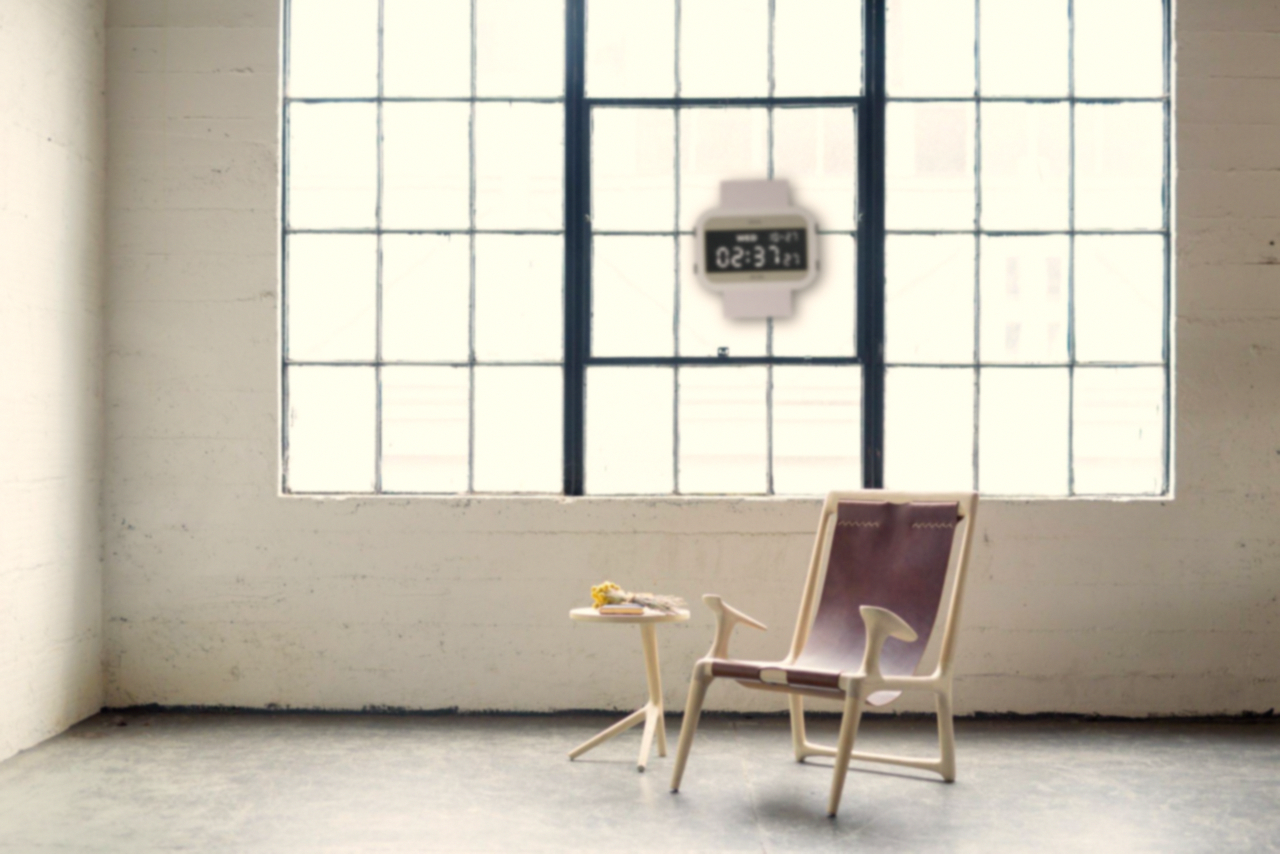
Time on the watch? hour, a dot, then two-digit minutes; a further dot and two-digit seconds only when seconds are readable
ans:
2.37
